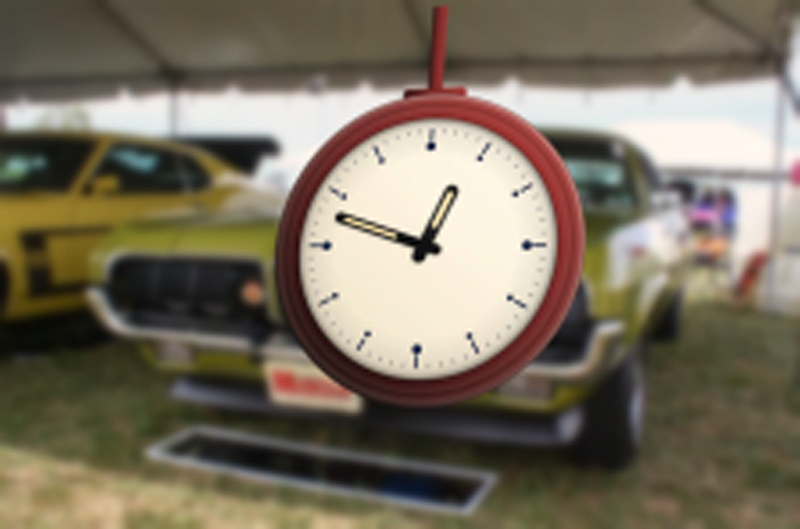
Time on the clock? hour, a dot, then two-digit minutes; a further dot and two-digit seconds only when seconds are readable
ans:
12.48
